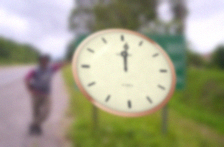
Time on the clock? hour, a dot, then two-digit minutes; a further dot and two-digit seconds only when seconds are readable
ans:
12.01
